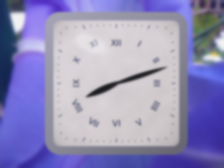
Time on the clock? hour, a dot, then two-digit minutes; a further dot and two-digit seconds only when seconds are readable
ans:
8.12
